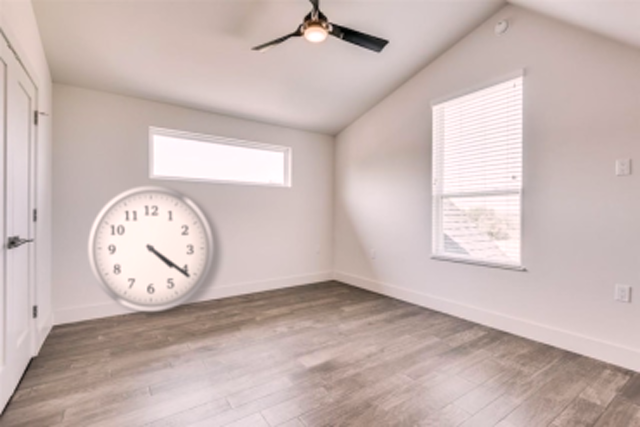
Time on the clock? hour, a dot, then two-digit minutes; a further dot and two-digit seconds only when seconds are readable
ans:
4.21
